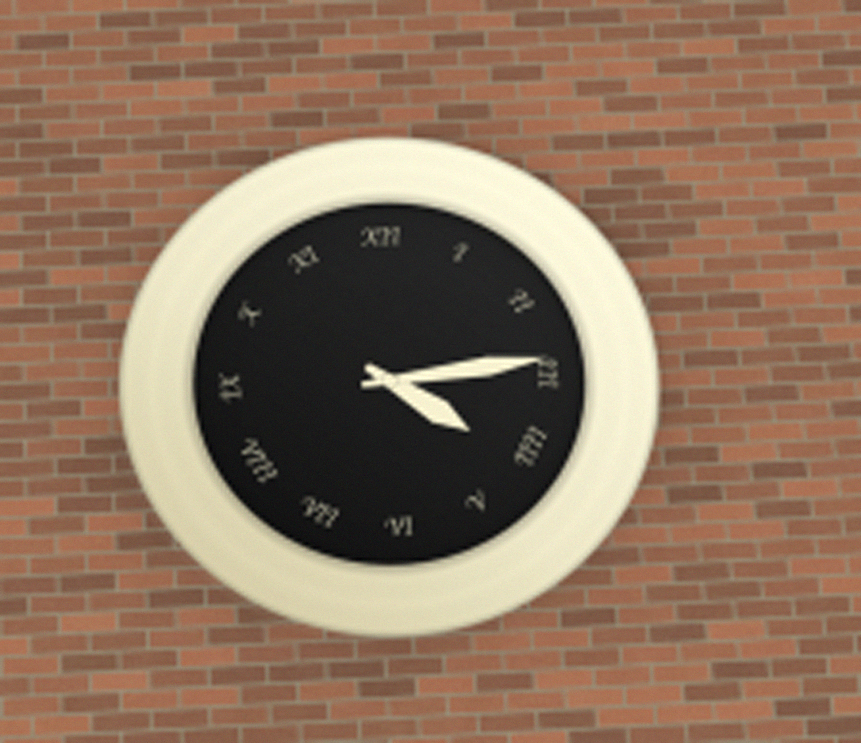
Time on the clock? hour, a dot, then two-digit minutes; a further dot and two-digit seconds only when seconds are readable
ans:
4.14
